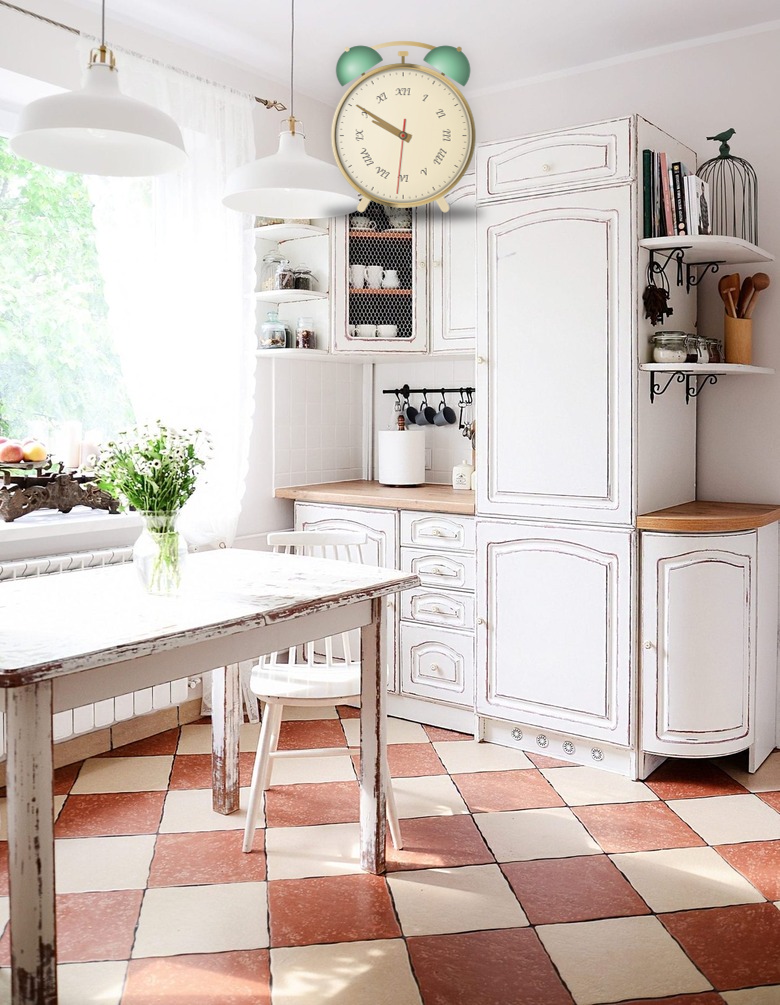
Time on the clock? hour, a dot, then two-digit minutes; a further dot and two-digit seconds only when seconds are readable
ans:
9.50.31
